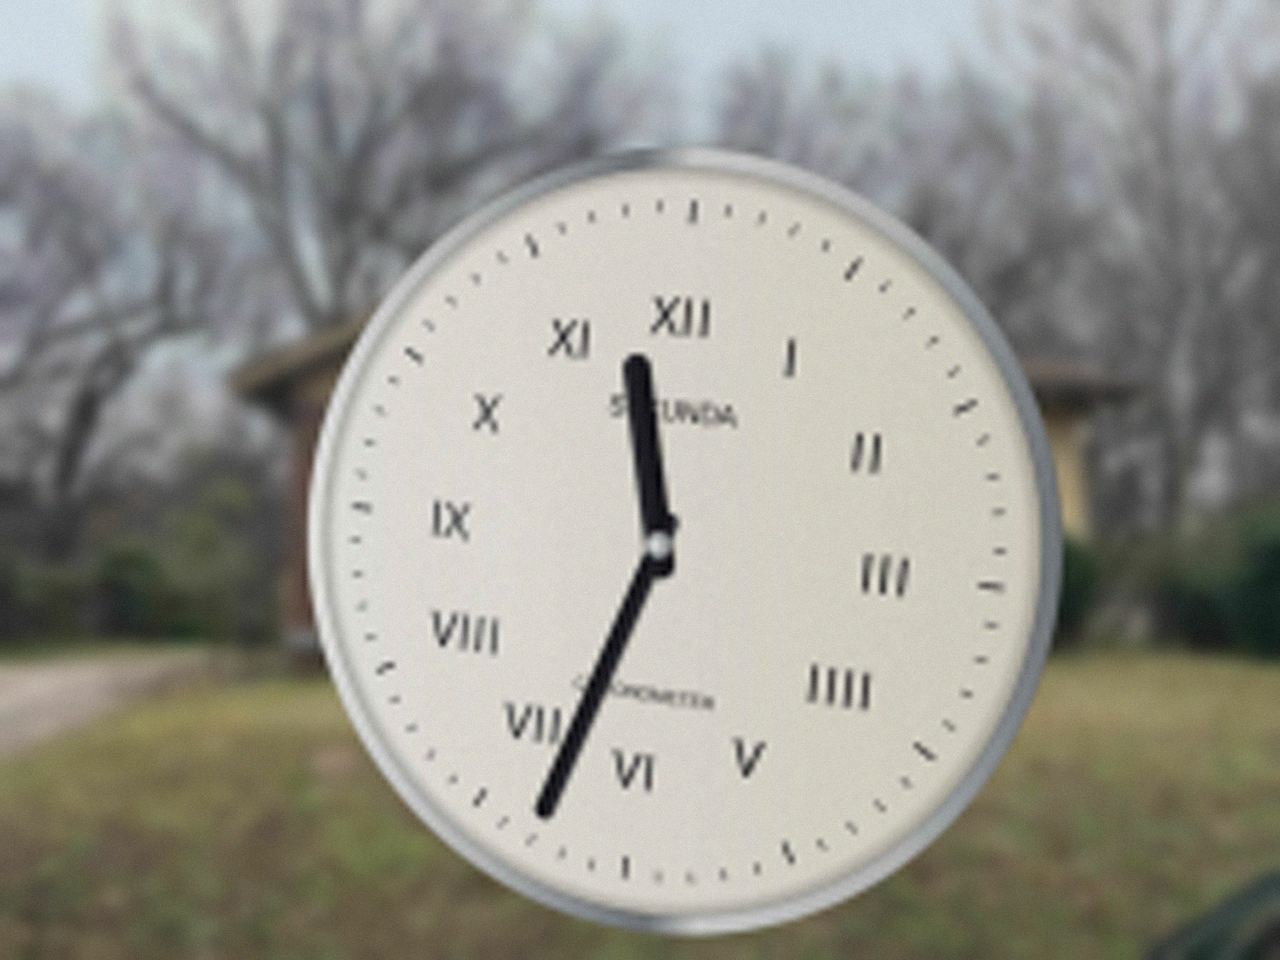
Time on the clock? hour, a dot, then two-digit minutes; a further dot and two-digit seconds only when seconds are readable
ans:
11.33
